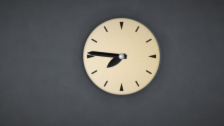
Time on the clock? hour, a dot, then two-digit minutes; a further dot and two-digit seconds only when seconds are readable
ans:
7.46
